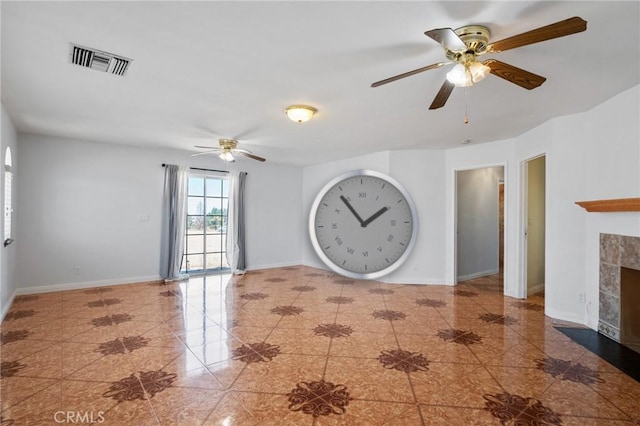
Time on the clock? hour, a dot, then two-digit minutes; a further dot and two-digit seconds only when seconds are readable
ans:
1.54
